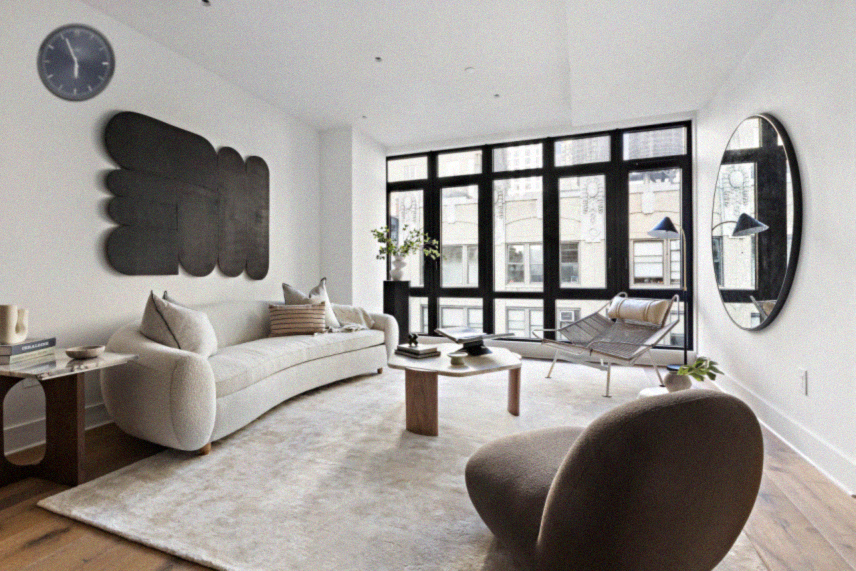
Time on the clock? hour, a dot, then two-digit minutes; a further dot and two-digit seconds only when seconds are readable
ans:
5.56
